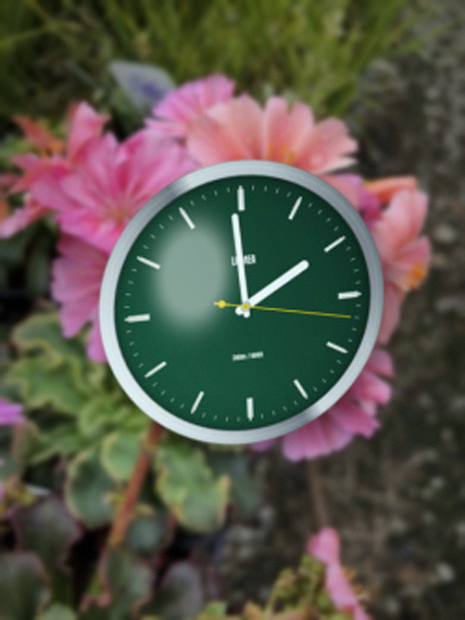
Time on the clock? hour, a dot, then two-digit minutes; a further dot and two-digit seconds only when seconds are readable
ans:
1.59.17
